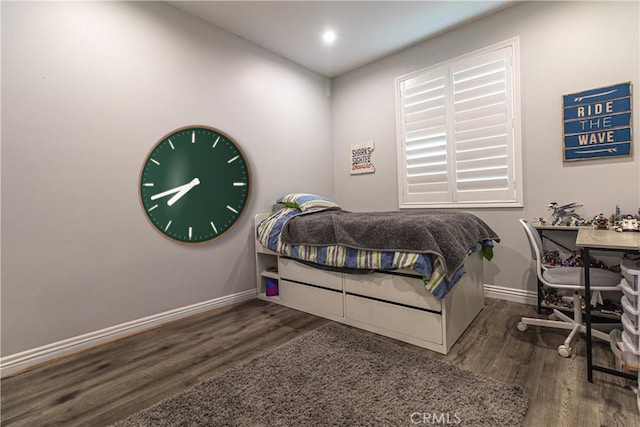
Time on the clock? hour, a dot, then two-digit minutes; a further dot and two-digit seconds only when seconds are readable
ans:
7.42
